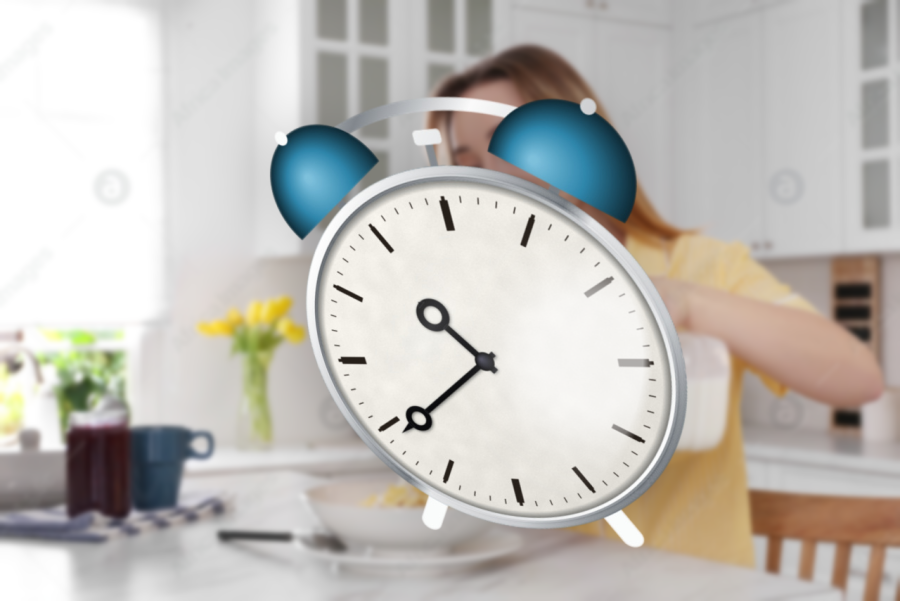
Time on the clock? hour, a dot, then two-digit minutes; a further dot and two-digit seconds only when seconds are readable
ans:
10.39
